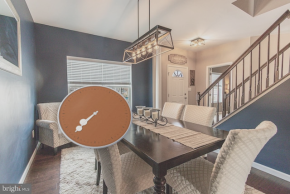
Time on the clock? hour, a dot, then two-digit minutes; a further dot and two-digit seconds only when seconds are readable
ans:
7.37
